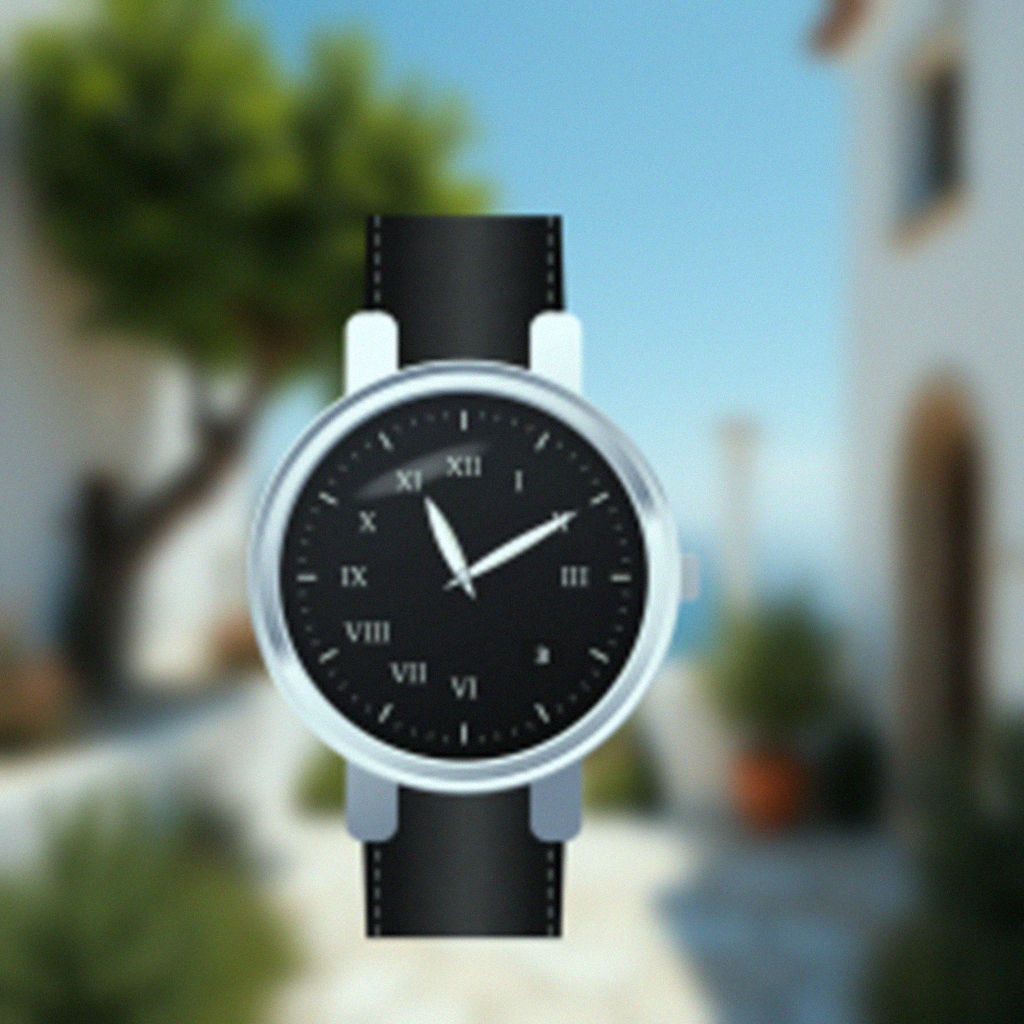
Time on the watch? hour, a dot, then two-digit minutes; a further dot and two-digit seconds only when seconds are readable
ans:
11.10
